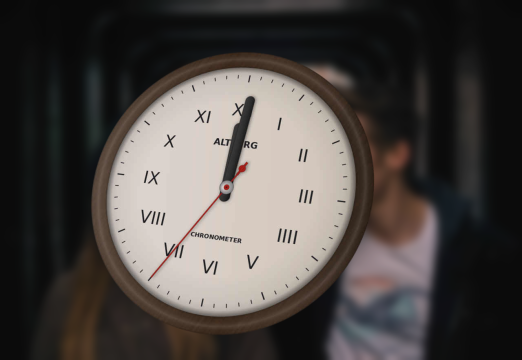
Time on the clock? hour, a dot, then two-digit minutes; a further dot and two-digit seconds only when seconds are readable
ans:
12.00.35
